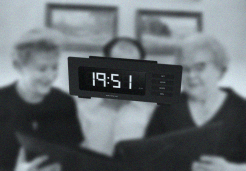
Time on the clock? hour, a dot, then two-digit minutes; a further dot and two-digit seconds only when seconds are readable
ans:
19.51
